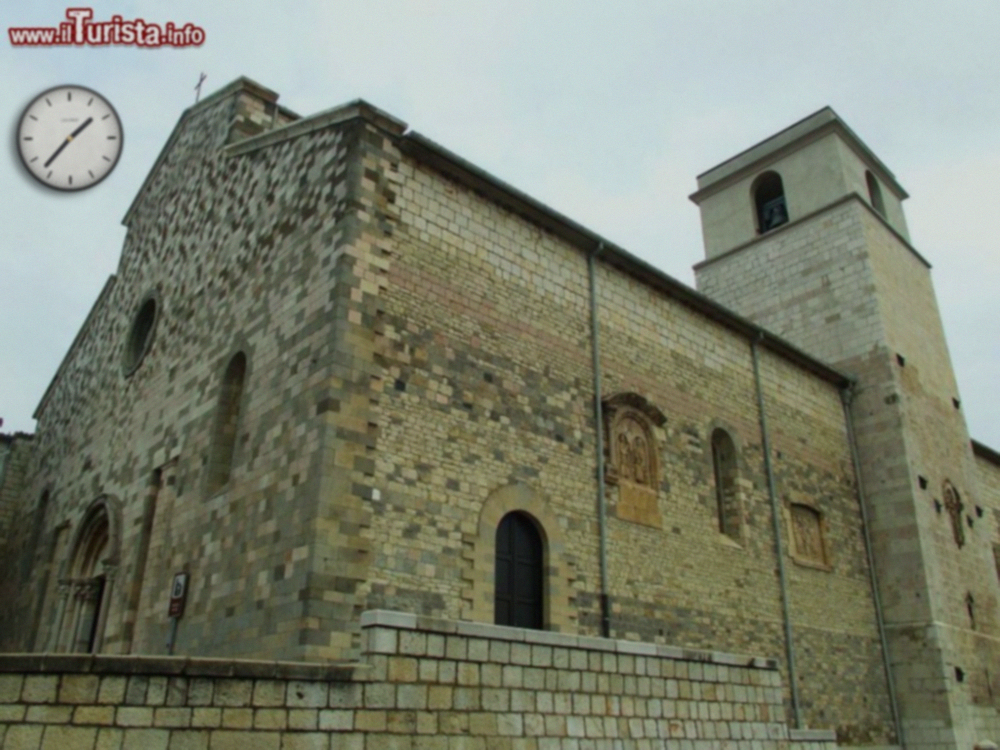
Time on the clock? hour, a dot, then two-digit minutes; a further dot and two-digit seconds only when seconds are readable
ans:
1.37
